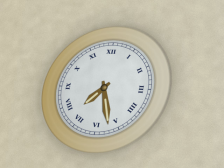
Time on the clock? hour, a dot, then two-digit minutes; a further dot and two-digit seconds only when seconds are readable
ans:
7.27
